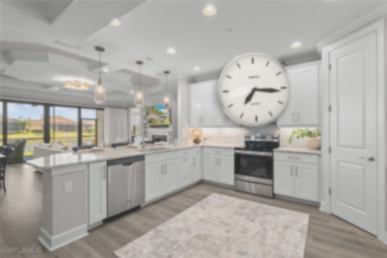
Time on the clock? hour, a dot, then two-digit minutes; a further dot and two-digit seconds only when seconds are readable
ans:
7.16
